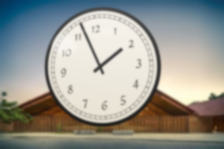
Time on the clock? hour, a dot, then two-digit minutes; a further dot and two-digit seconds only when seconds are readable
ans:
1.57
